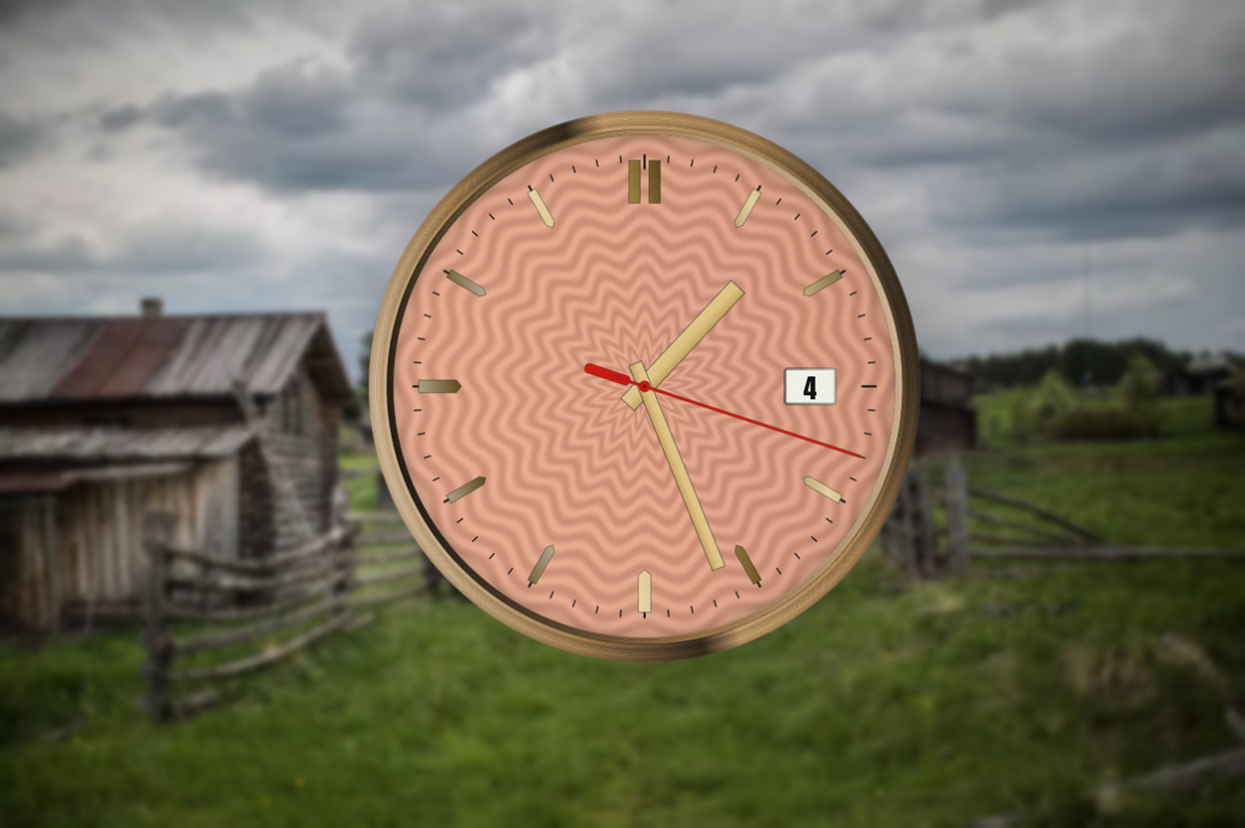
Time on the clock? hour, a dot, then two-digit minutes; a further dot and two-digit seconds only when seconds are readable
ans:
1.26.18
